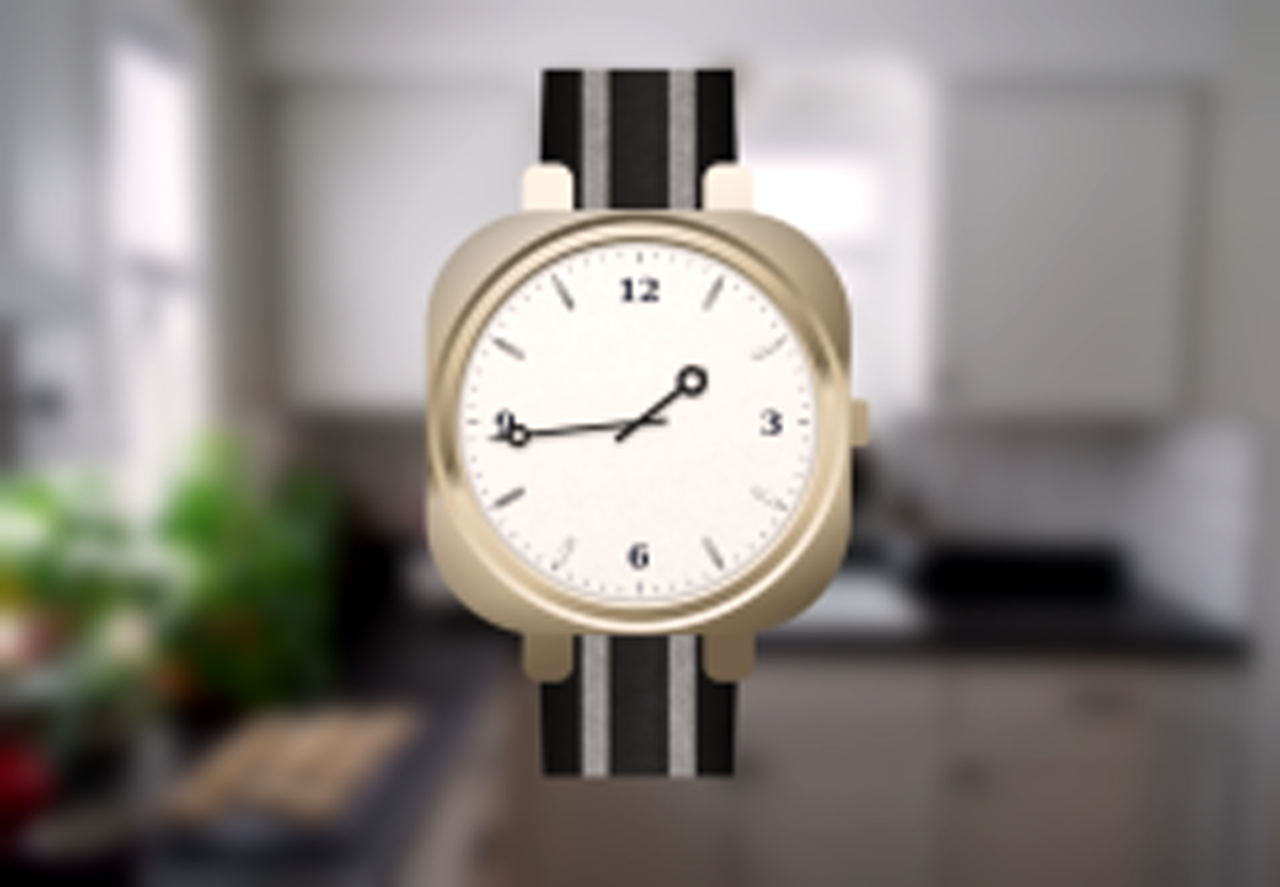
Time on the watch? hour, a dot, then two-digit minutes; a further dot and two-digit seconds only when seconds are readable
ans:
1.44
